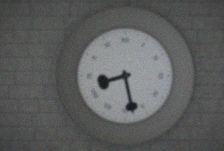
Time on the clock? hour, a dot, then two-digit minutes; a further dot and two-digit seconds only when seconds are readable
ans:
8.28
